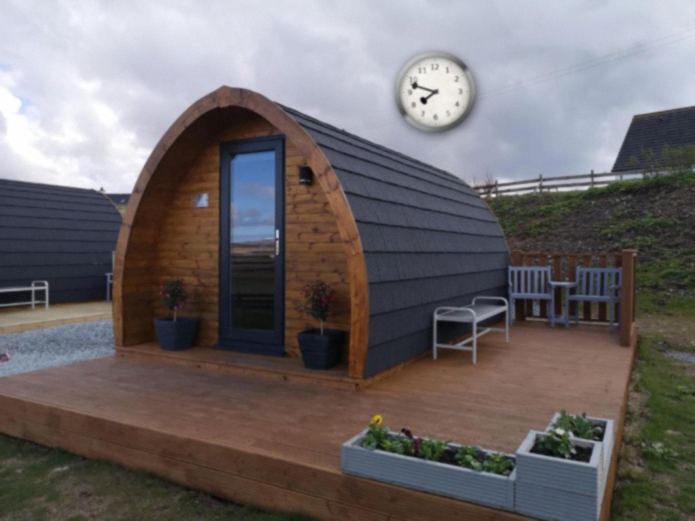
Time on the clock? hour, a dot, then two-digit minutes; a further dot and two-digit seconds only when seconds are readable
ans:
7.48
